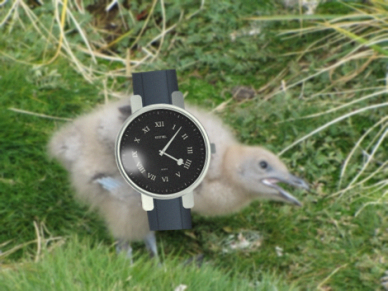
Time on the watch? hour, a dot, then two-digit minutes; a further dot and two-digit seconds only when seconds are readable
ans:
4.07
